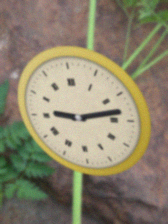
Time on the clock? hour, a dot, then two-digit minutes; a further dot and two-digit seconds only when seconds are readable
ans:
9.13
